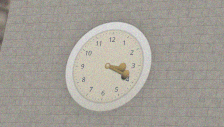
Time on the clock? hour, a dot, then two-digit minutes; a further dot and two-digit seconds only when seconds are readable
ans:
3.19
